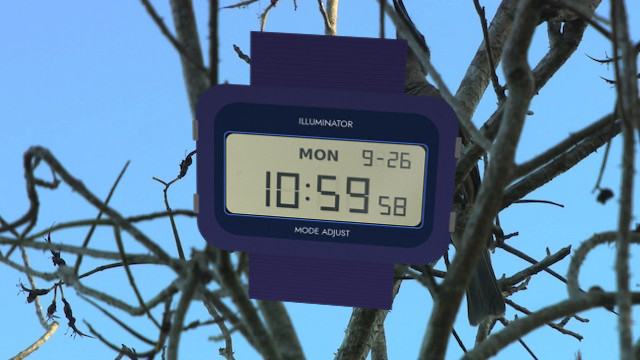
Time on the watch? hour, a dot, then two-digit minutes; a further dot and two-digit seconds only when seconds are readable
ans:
10.59.58
